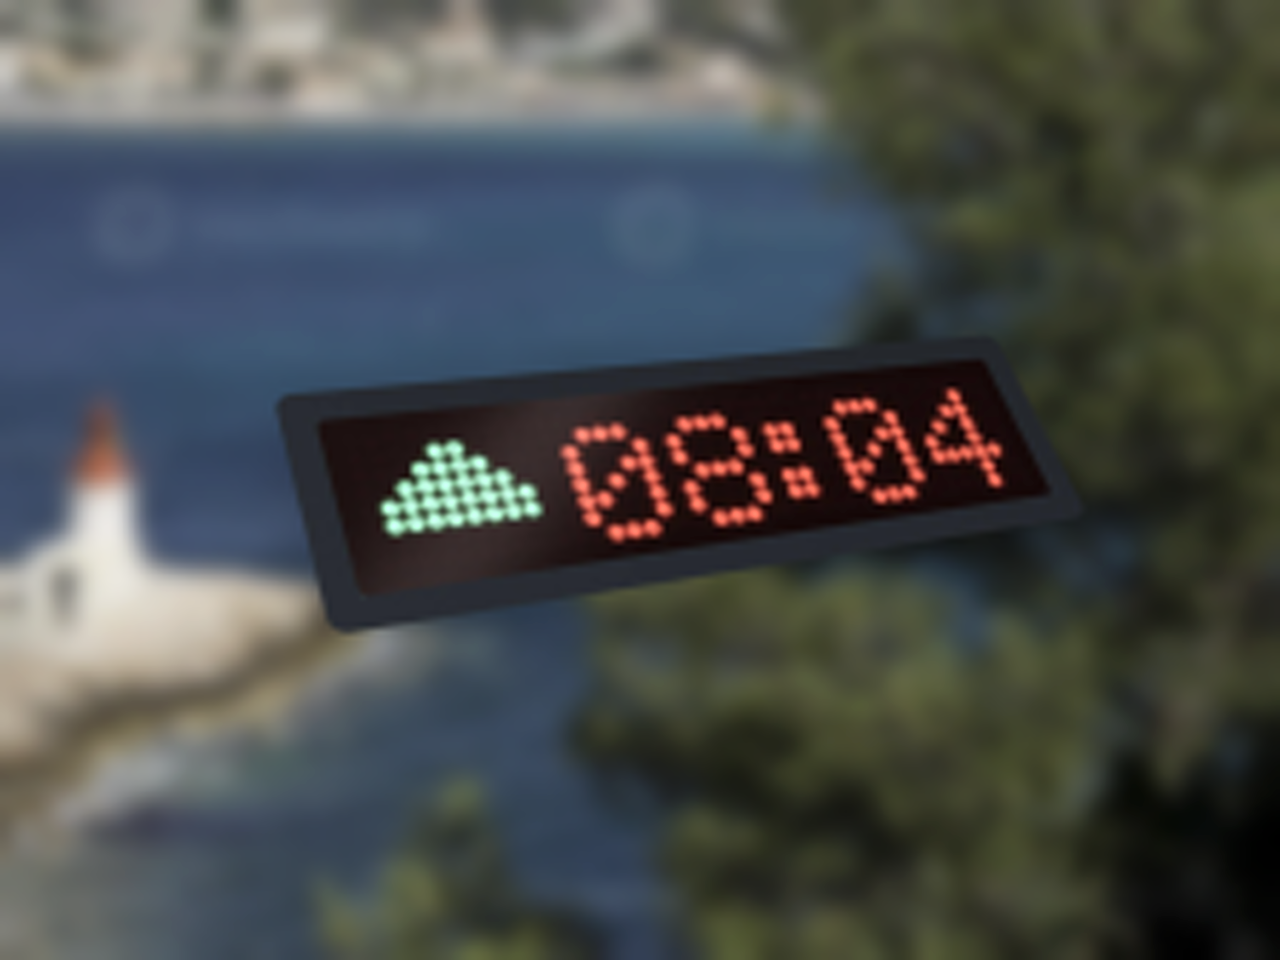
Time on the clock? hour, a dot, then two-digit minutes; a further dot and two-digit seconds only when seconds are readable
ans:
8.04
